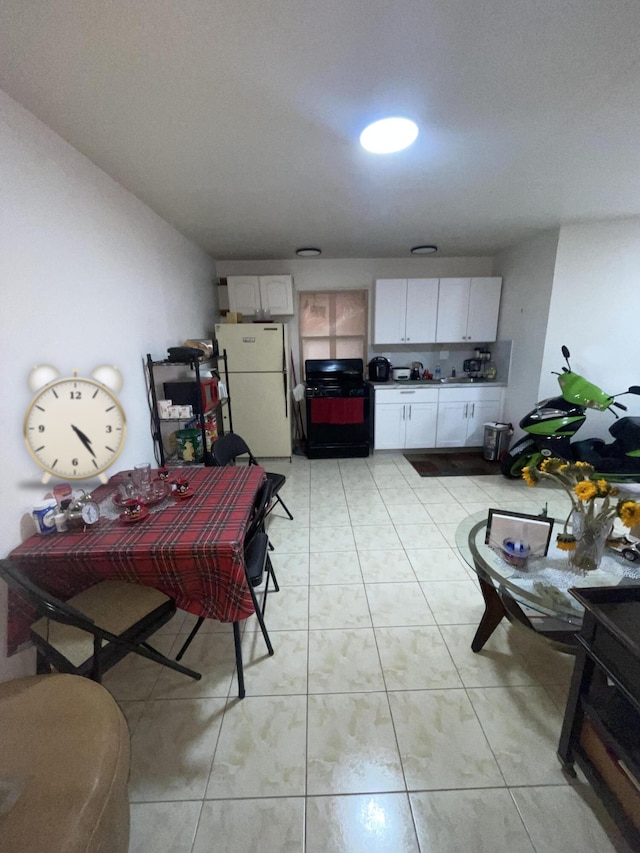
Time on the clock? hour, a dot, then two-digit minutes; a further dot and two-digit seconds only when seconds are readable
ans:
4.24
